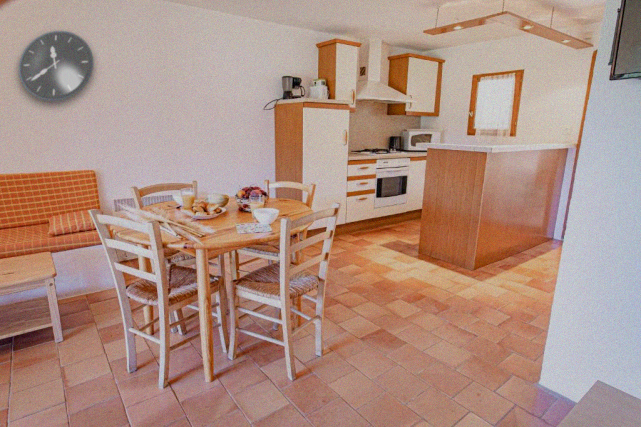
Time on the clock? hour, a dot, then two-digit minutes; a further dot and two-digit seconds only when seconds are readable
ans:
11.39
